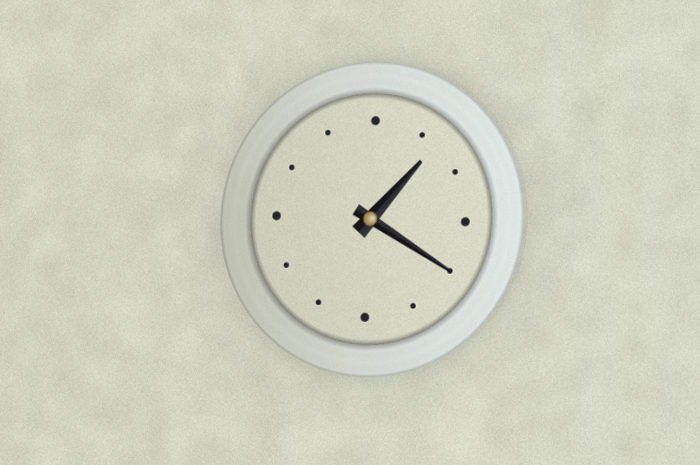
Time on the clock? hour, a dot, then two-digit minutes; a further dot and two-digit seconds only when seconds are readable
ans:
1.20
